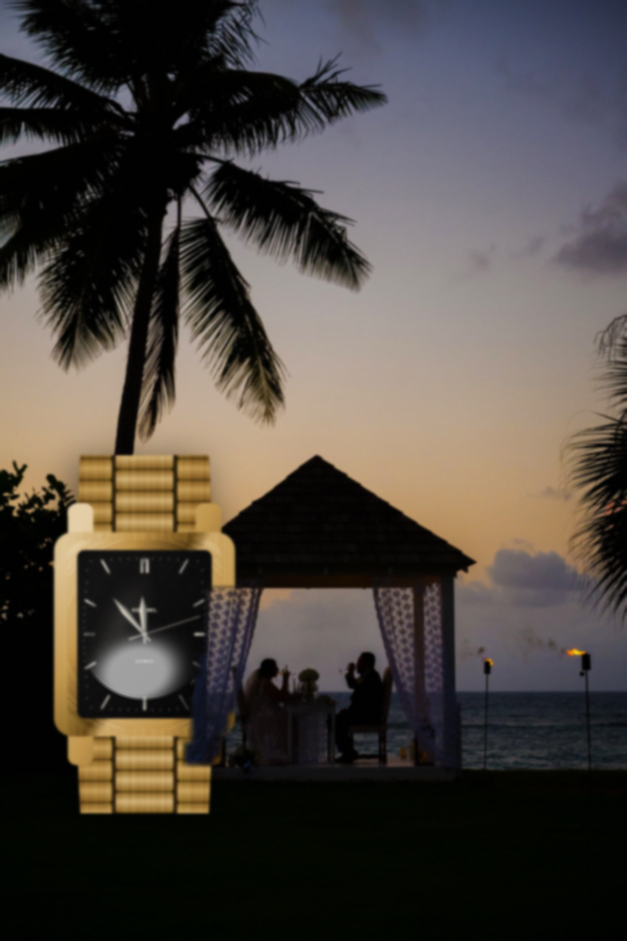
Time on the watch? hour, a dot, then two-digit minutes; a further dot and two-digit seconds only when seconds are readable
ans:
11.53.12
